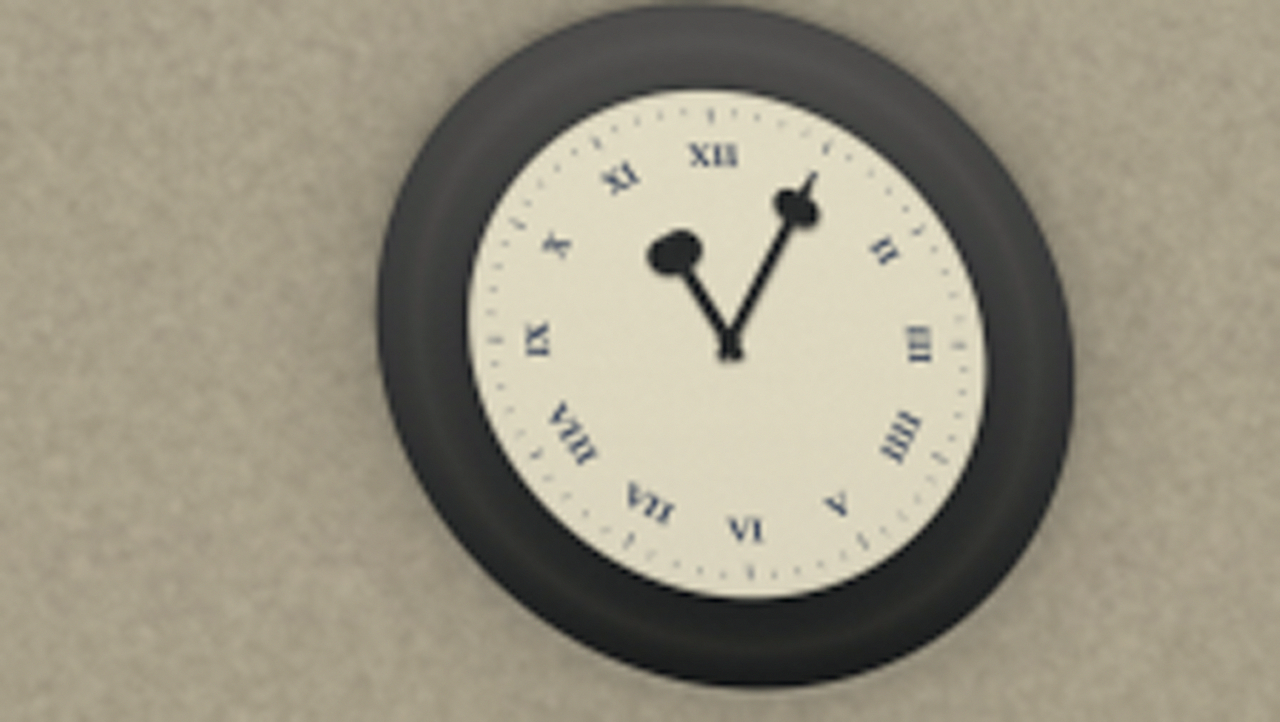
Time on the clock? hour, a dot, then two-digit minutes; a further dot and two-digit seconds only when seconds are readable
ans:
11.05
